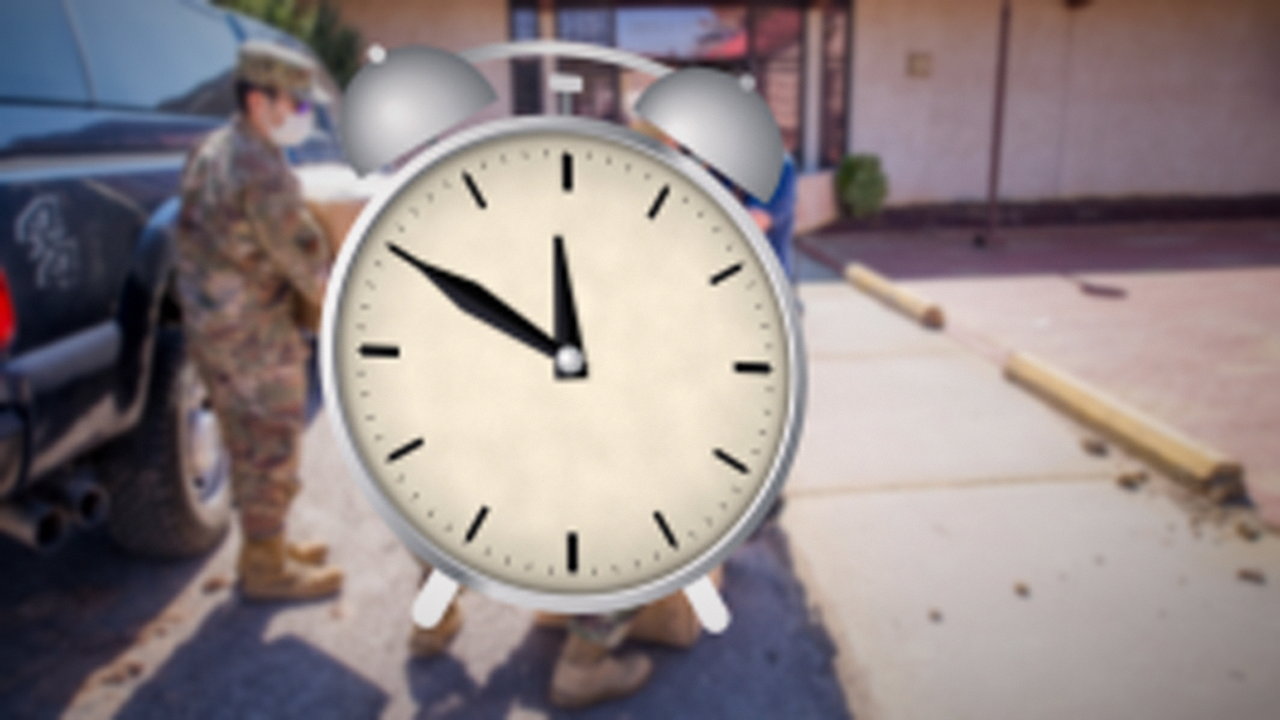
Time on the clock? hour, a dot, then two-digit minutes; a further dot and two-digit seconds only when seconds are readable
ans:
11.50
